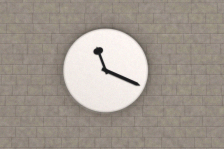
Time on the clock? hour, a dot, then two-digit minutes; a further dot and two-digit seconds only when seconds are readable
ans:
11.19
